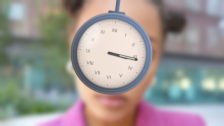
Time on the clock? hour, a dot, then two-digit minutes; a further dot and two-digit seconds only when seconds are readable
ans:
3.16
